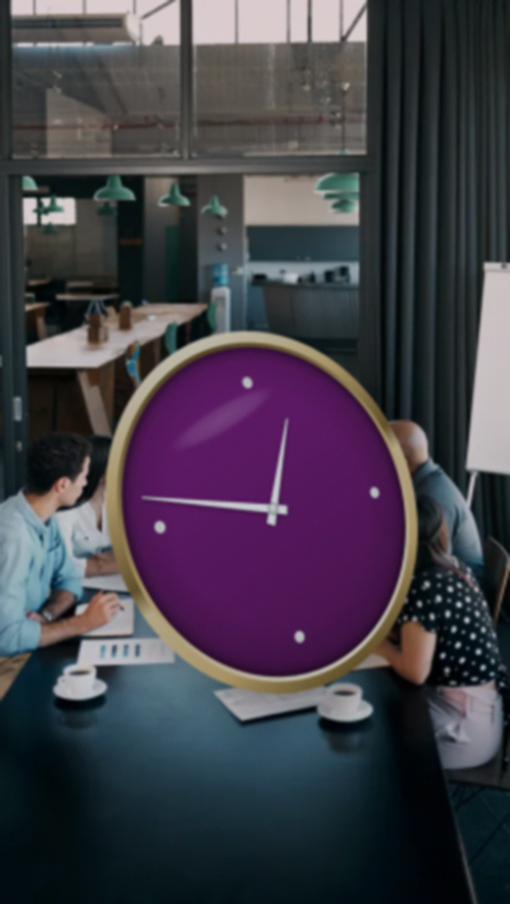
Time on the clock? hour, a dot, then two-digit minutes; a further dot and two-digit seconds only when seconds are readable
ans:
12.47
